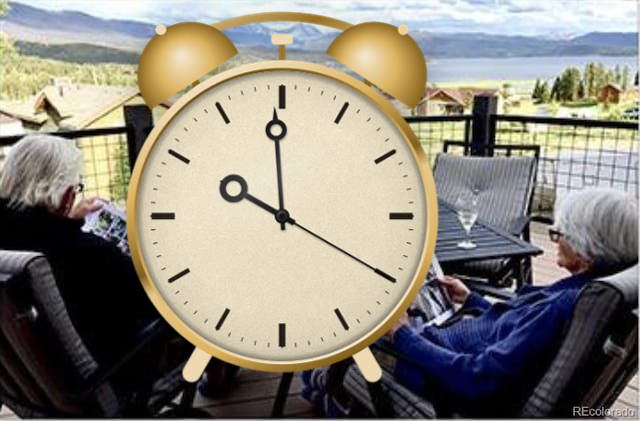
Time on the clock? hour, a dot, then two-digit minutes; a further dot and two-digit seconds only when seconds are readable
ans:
9.59.20
